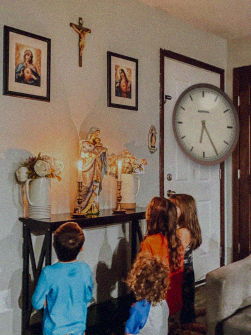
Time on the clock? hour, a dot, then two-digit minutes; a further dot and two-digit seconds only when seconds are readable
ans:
6.25
